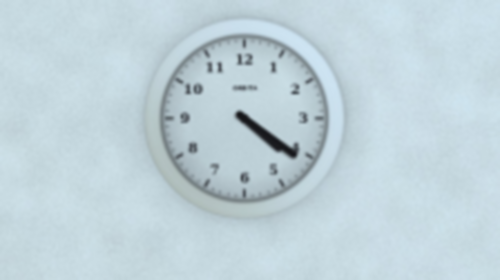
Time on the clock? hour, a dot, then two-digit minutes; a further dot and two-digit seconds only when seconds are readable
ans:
4.21
